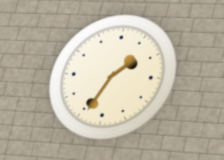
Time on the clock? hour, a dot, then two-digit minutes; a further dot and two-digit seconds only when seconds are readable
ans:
1.34
